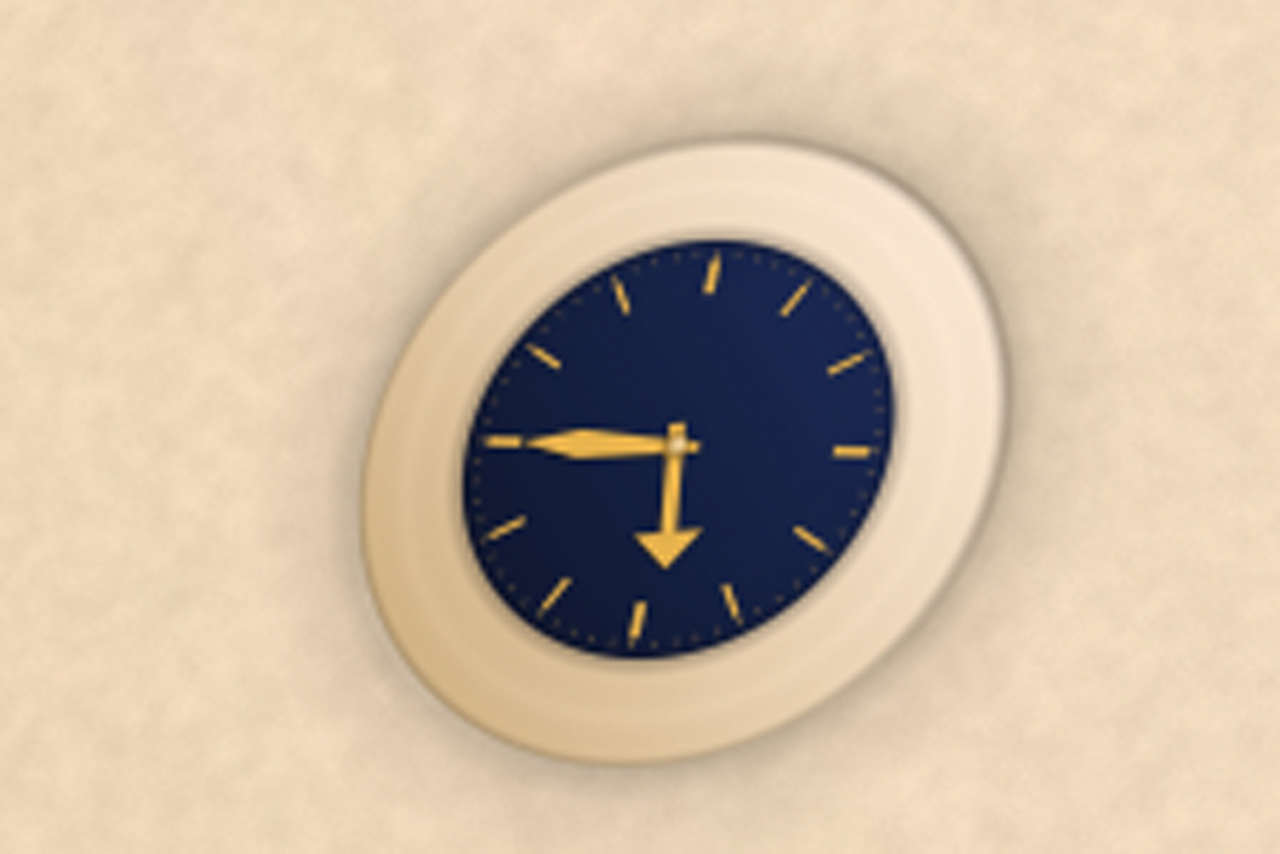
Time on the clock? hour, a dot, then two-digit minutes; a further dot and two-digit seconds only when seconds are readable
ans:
5.45
